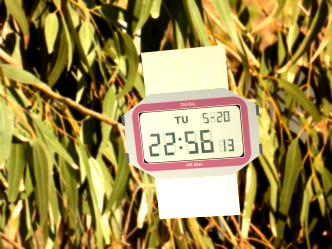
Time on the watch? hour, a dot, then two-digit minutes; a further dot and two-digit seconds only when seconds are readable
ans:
22.56.13
